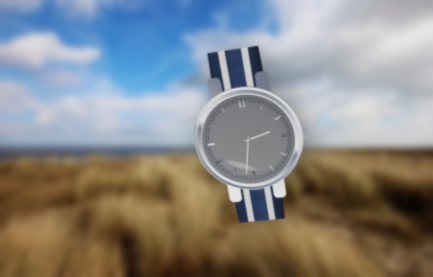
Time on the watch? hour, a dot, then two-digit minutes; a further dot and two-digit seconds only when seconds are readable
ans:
2.32
